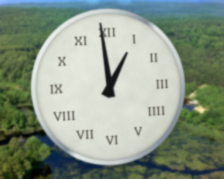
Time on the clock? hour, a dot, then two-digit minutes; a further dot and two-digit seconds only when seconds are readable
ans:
12.59
